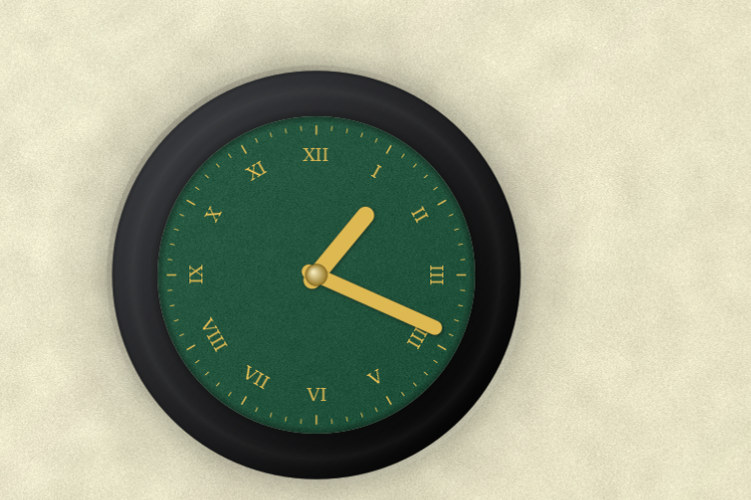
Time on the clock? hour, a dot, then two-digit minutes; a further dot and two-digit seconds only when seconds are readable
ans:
1.19
